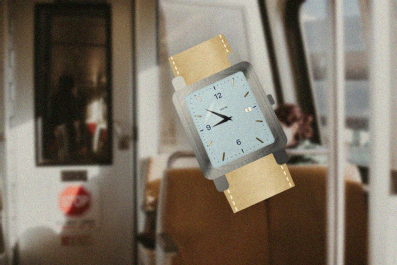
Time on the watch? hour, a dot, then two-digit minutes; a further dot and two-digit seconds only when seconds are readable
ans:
8.53
